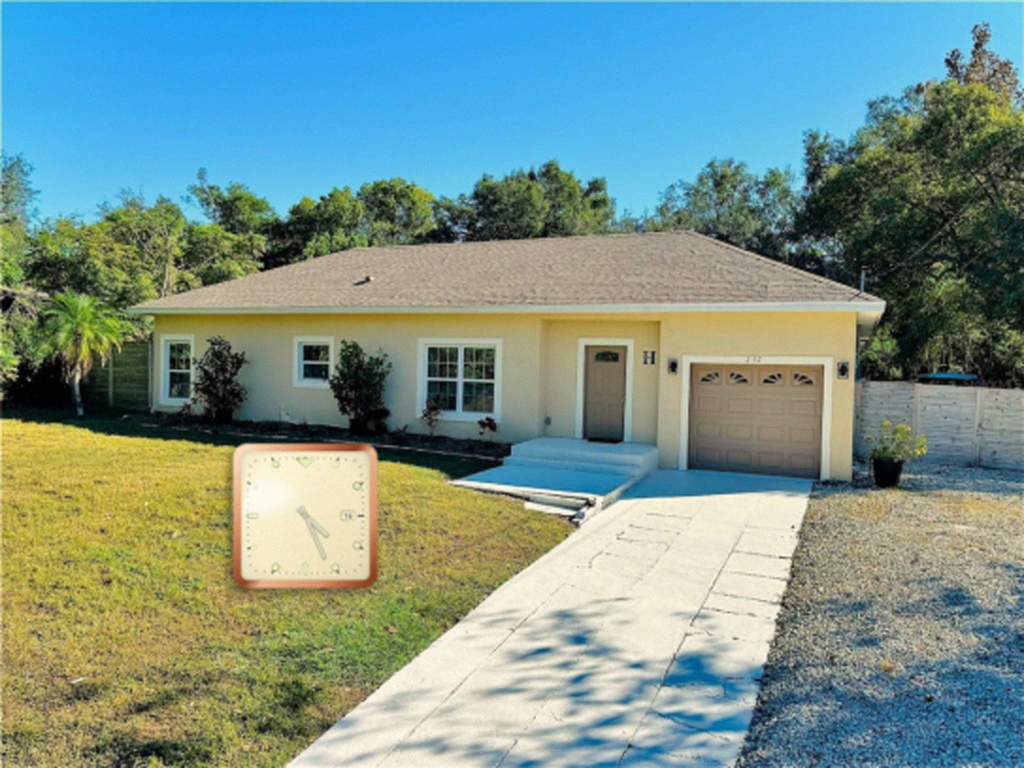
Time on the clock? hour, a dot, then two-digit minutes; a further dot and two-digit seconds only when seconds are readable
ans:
4.26
